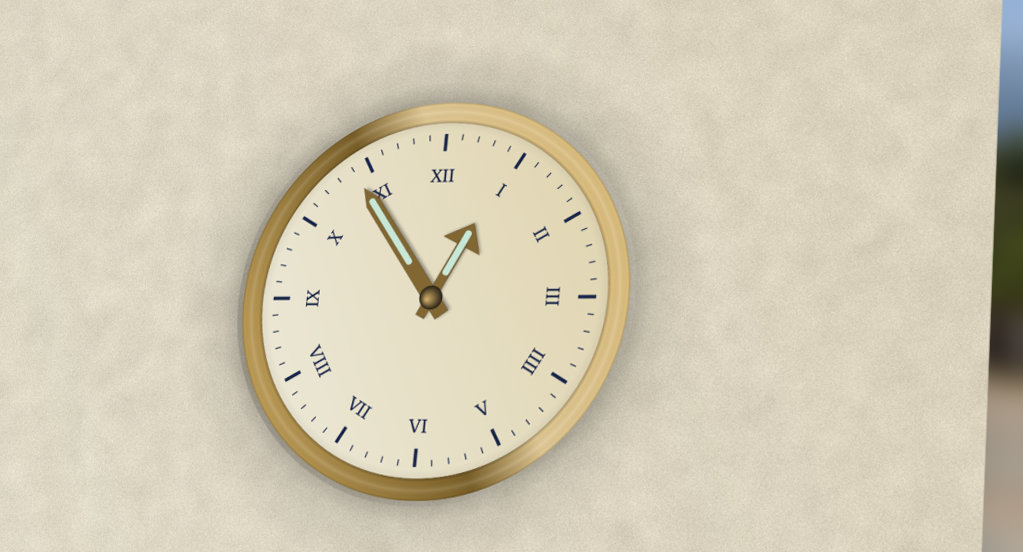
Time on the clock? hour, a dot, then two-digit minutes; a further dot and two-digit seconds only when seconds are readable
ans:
12.54
